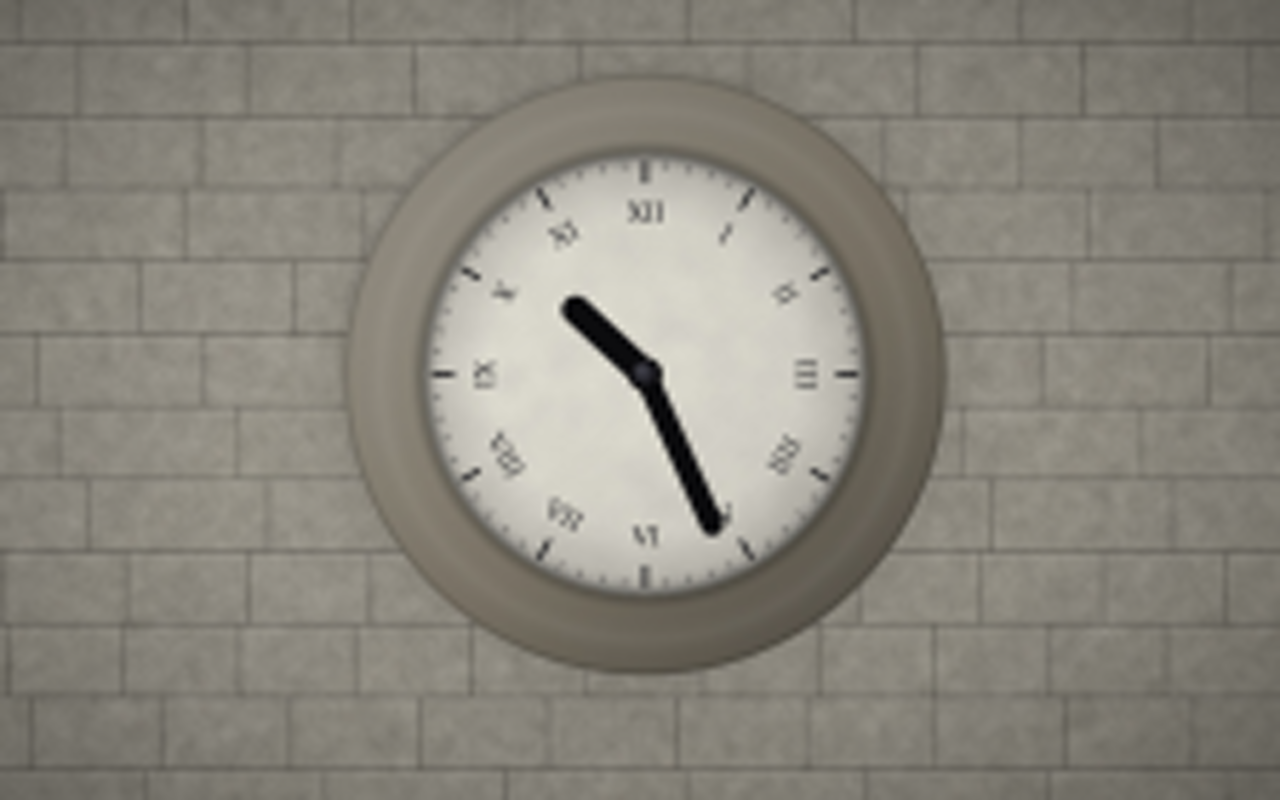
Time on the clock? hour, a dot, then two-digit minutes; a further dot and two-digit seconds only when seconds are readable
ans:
10.26
